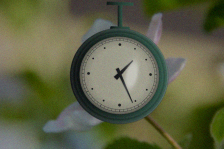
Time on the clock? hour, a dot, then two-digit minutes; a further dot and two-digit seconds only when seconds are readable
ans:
1.26
